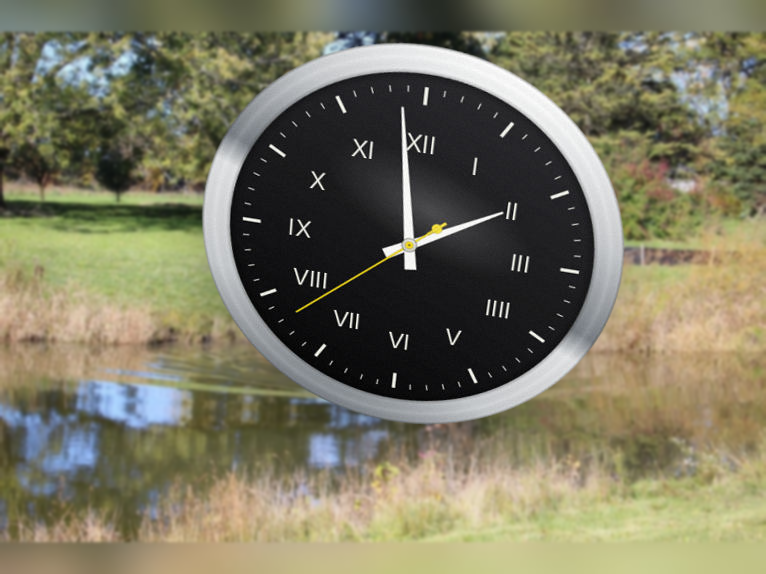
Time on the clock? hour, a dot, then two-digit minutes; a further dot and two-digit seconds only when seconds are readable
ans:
1.58.38
